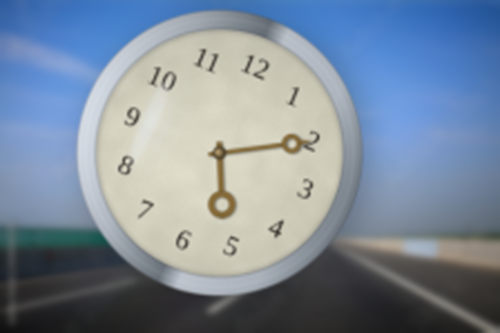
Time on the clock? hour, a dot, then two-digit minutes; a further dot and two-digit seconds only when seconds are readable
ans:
5.10
